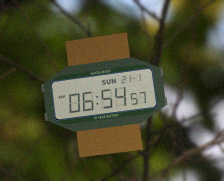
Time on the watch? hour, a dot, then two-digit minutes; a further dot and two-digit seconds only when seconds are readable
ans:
6.54.57
